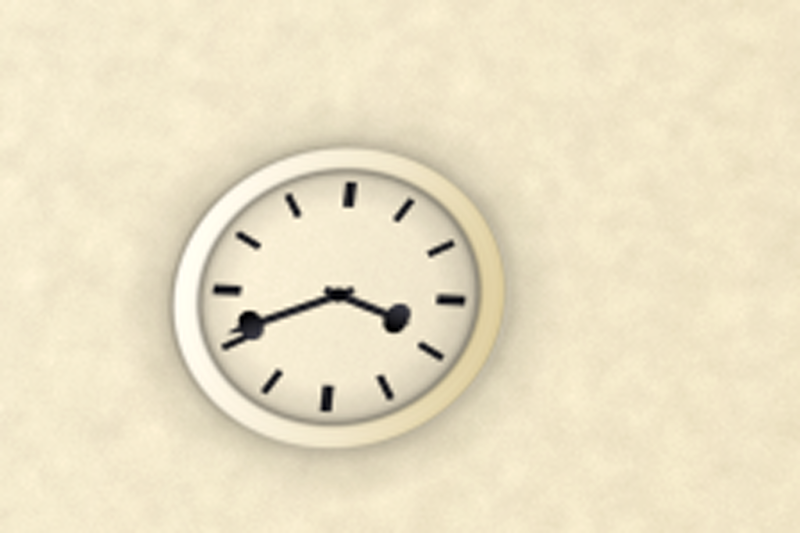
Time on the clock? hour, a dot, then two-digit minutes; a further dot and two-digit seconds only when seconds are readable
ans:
3.41
